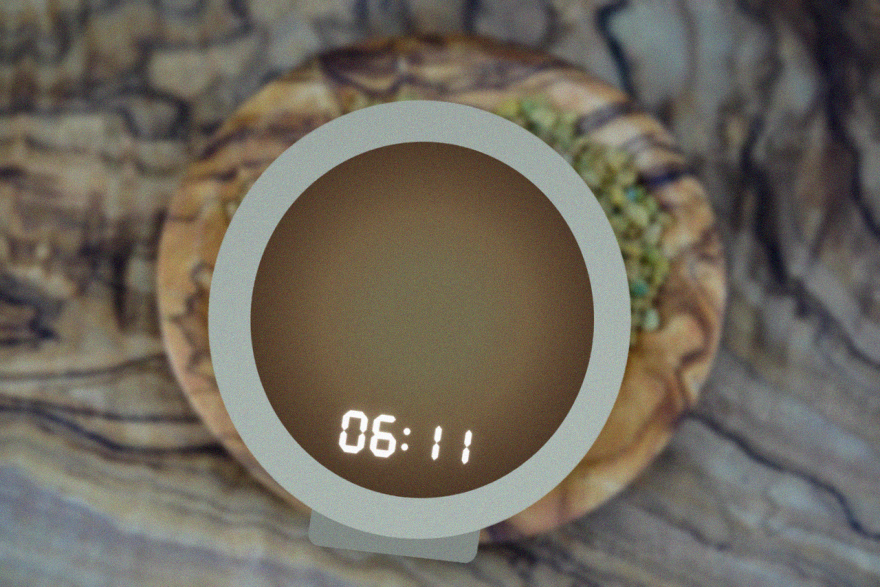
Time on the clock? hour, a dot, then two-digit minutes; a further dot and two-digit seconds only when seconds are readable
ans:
6.11
